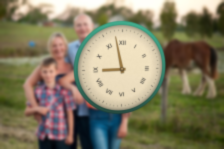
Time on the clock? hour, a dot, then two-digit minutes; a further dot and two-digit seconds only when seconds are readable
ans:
8.58
